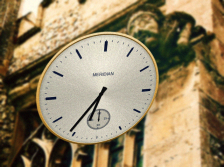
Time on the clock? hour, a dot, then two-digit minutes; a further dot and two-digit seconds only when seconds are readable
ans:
6.36
